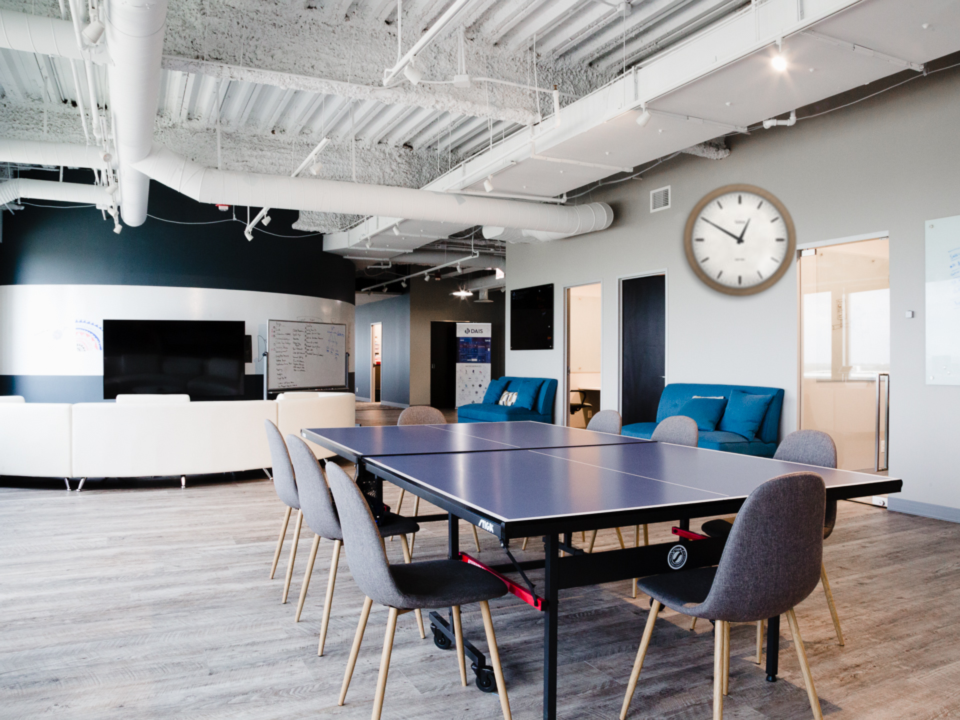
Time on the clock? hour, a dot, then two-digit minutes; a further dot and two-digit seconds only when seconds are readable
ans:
12.50
